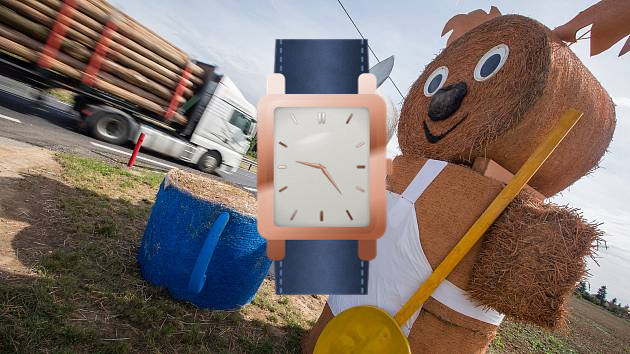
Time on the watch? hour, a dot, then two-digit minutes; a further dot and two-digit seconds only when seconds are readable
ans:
9.24
